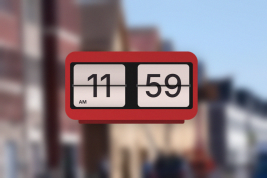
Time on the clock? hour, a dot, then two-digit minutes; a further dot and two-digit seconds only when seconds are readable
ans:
11.59
